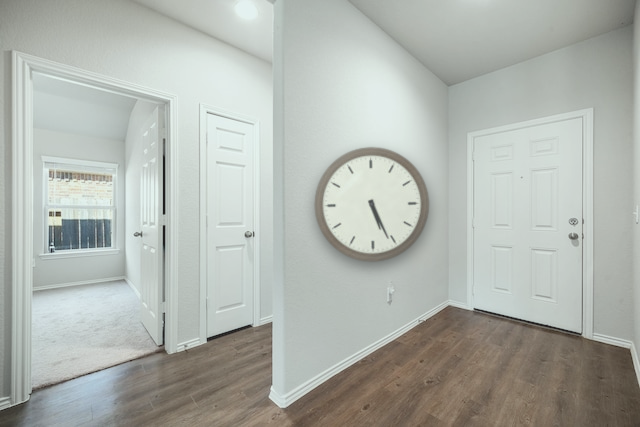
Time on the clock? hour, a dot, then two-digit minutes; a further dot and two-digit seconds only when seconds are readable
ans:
5.26
